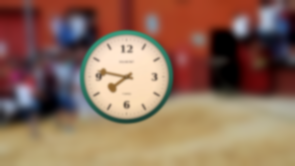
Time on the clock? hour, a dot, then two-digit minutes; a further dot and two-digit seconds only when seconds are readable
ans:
7.47
